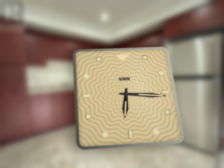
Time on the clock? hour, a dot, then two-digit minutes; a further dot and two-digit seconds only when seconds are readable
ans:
6.16
